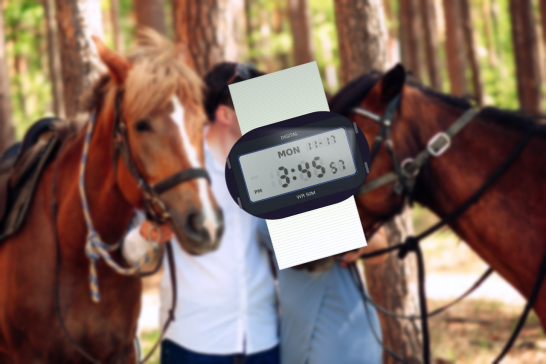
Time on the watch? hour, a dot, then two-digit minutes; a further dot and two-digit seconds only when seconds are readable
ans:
3.45.57
